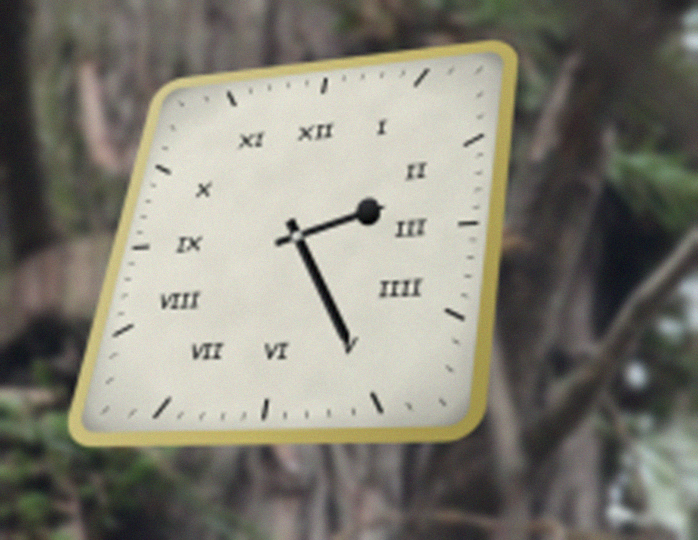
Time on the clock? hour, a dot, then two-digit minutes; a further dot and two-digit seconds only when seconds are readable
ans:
2.25
